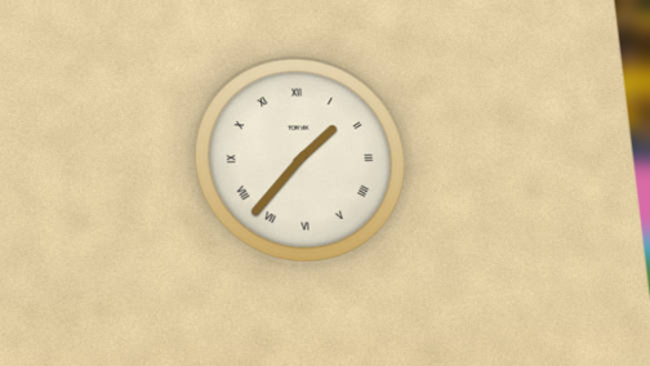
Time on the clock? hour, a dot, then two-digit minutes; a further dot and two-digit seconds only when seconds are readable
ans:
1.37
